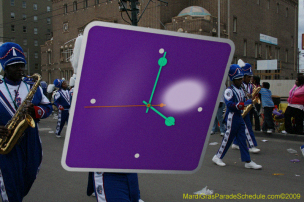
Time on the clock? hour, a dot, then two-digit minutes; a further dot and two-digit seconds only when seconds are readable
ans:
4.00.44
